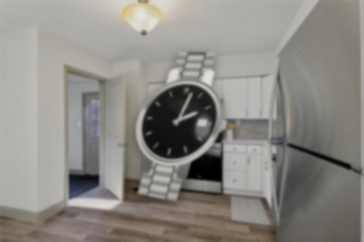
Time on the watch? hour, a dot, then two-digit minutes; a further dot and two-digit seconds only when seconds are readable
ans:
2.02
